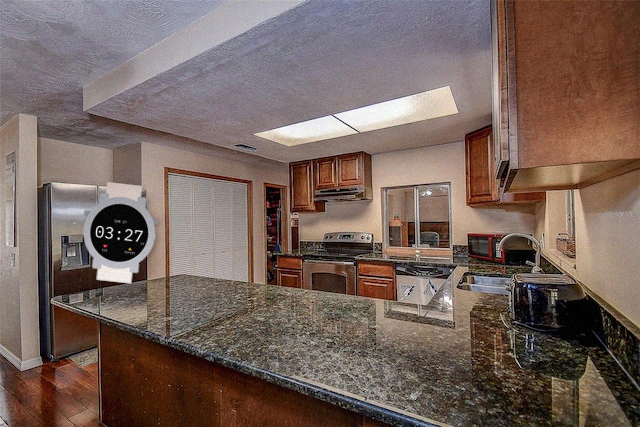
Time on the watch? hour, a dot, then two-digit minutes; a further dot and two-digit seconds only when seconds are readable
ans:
3.27
